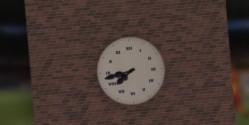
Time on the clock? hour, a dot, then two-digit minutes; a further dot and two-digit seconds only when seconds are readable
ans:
7.43
